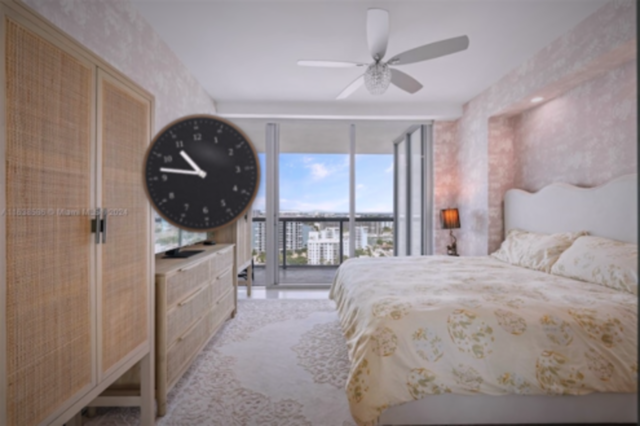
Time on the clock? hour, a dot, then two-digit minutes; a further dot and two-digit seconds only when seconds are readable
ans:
10.47
